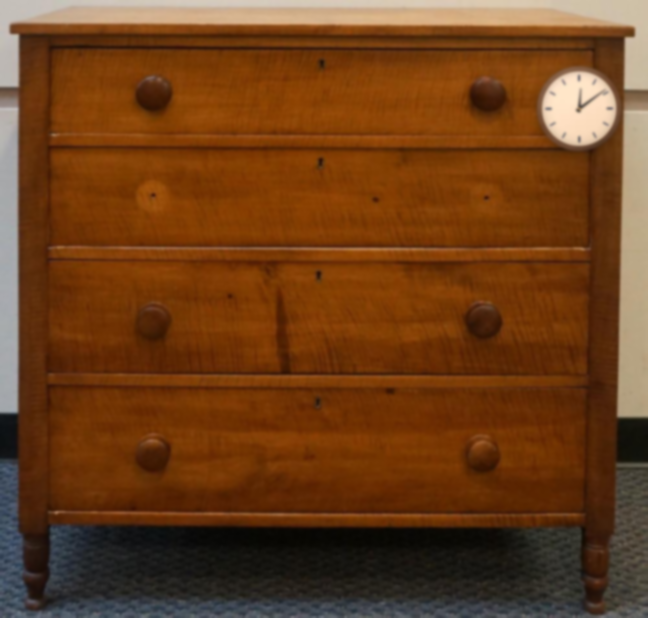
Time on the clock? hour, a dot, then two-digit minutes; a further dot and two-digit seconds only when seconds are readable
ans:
12.09
